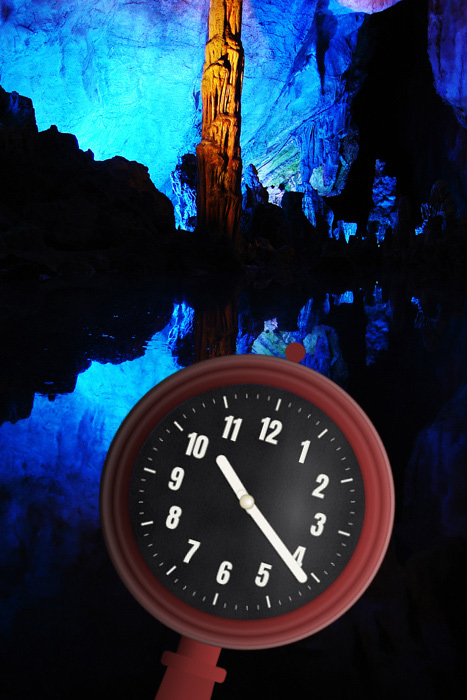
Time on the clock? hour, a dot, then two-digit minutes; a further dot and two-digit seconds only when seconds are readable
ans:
10.21
